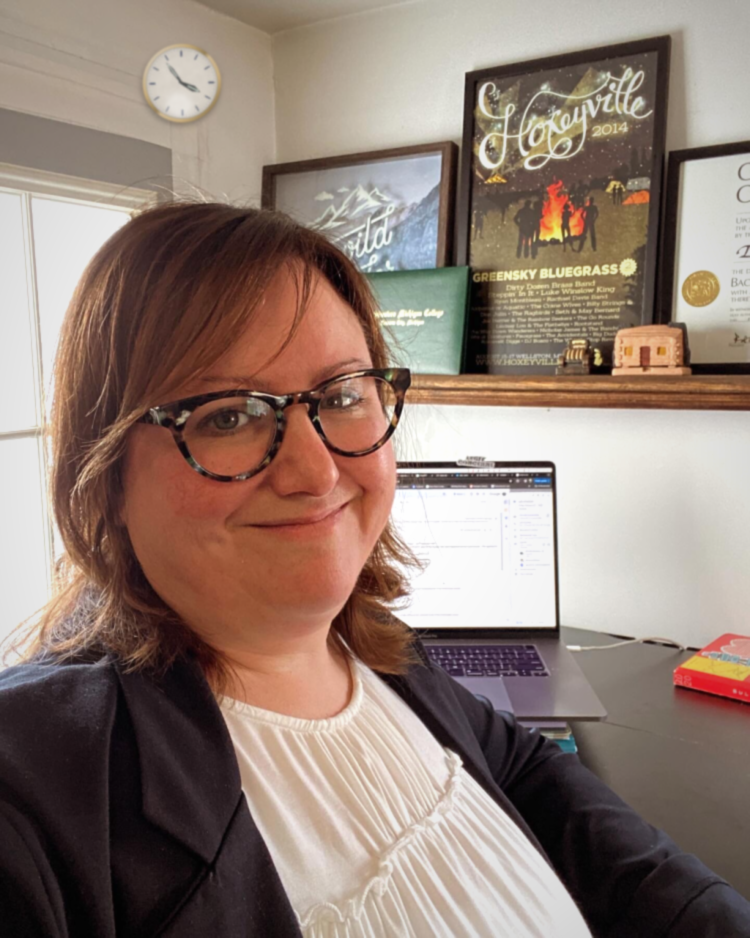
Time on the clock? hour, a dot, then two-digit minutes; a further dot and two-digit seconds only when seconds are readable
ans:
3.54
